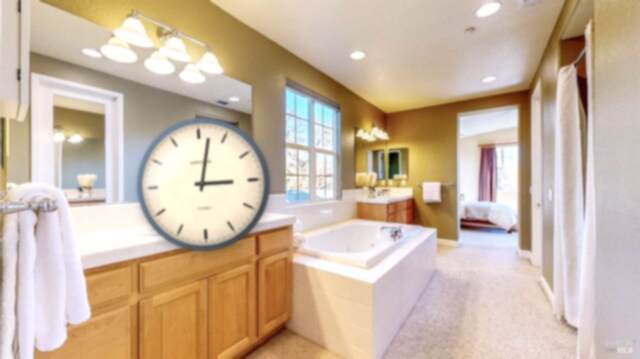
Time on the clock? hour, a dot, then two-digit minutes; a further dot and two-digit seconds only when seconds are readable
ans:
3.02
